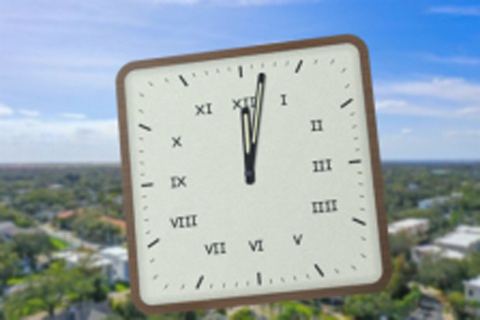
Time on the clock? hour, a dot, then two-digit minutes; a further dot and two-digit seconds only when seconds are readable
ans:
12.02
